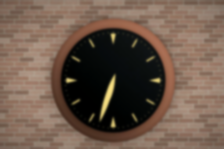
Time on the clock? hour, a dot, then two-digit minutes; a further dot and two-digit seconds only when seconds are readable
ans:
6.33
